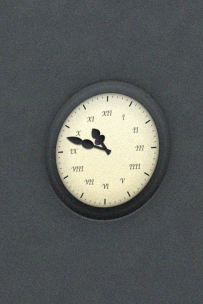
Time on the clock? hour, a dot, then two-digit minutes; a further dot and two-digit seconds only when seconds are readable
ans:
10.48
